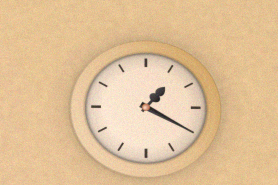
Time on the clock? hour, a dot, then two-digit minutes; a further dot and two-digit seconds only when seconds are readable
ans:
1.20
